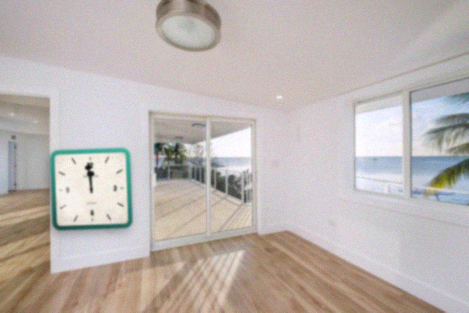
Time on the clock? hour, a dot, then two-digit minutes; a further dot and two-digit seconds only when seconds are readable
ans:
11.59
